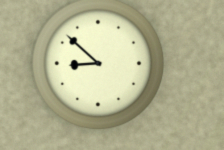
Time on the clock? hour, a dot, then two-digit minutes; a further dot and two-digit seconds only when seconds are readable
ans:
8.52
